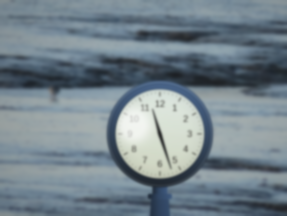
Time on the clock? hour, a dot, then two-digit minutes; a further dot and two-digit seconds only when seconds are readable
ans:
11.27
